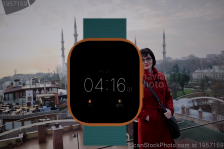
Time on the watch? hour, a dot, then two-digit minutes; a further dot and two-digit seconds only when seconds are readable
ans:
4.16
